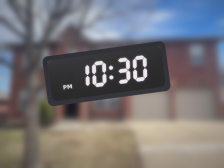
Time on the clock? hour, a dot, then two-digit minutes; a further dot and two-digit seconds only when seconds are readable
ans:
10.30
